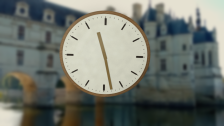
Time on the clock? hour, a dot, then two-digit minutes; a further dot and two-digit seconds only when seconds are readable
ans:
11.28
